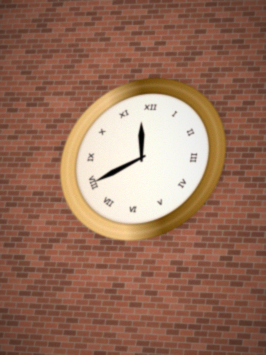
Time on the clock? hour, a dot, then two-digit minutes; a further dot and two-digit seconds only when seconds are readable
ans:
11.40
